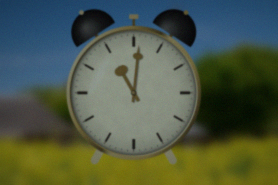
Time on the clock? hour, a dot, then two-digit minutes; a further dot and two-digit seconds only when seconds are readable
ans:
11.01
